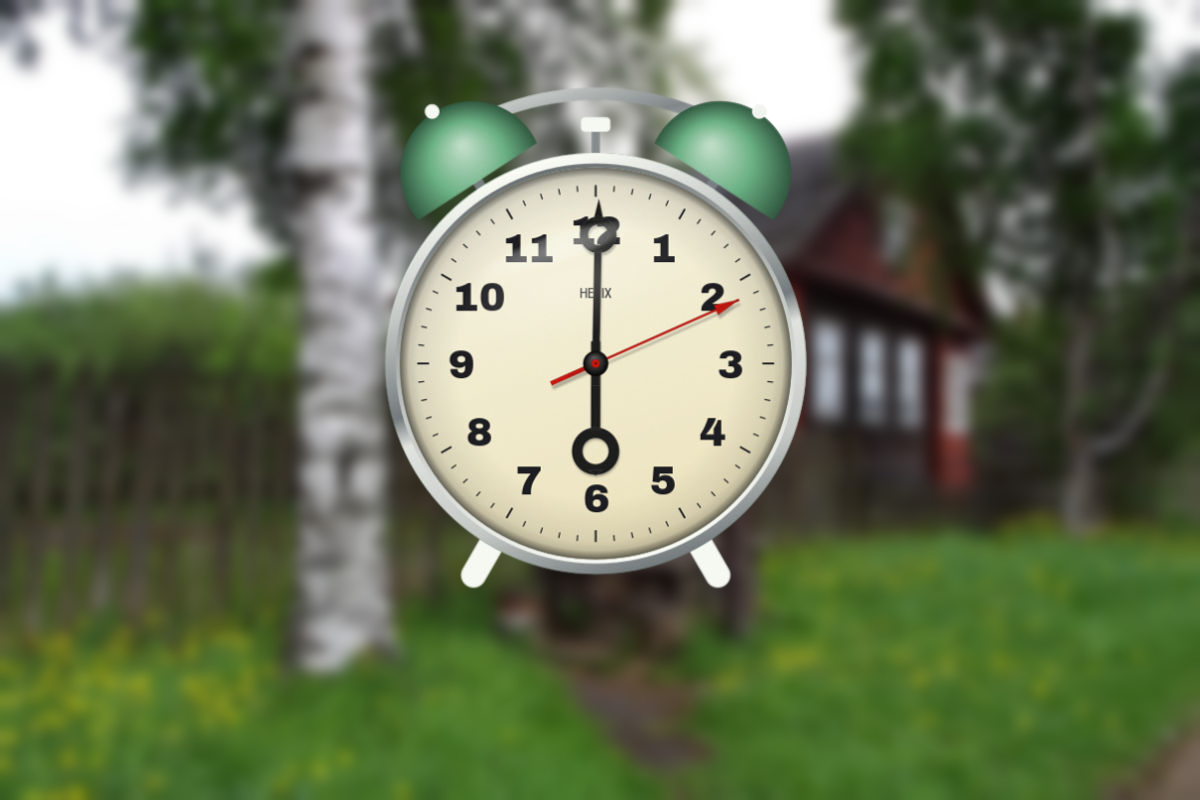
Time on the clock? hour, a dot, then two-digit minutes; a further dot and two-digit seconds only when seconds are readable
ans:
6.00.11
